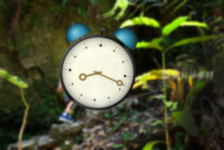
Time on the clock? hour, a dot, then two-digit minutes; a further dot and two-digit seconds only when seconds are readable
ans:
8.18
